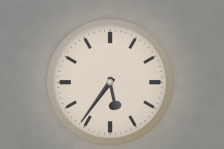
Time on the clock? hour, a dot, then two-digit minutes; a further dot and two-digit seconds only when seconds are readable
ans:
5.36
